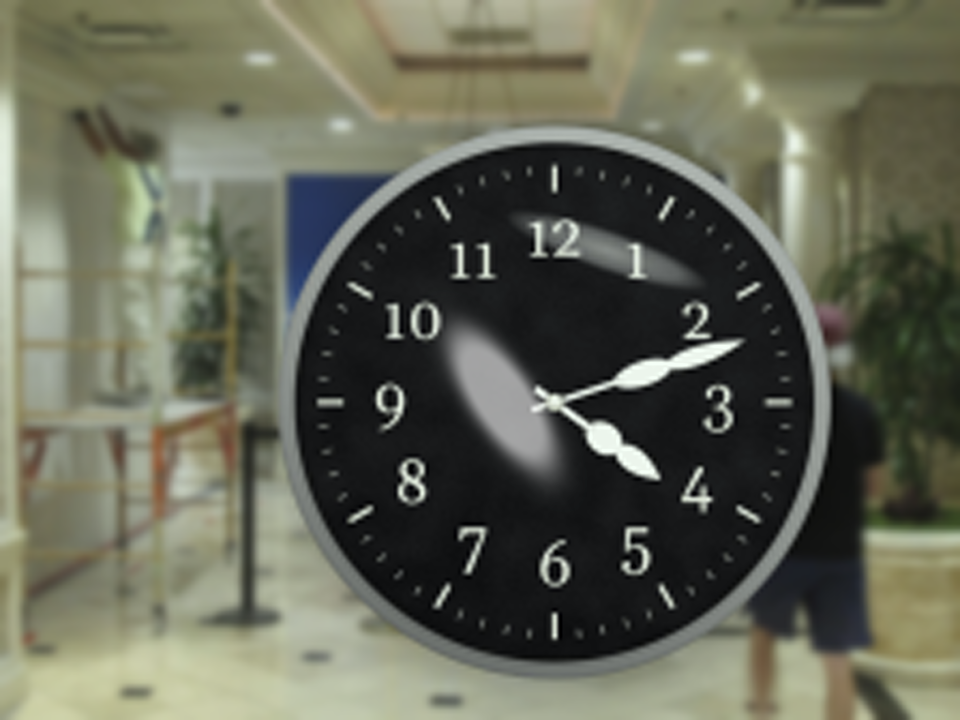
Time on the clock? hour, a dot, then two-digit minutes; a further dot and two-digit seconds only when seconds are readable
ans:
4.12
